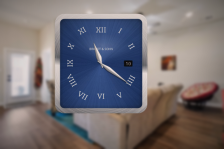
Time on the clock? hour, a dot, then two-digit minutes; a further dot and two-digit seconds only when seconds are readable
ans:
11.21
